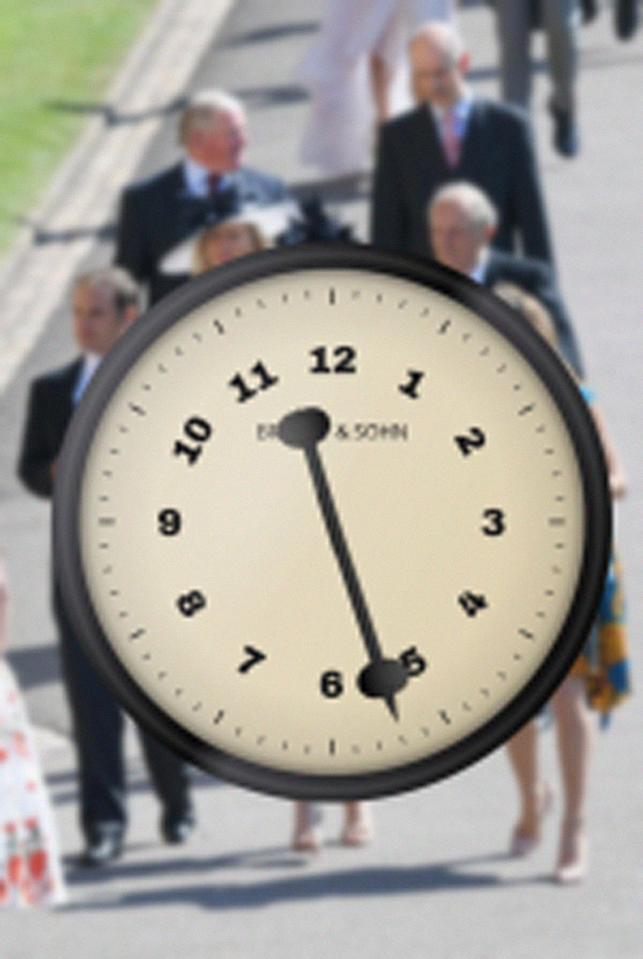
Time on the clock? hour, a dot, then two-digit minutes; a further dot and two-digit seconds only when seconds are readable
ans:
11.27
